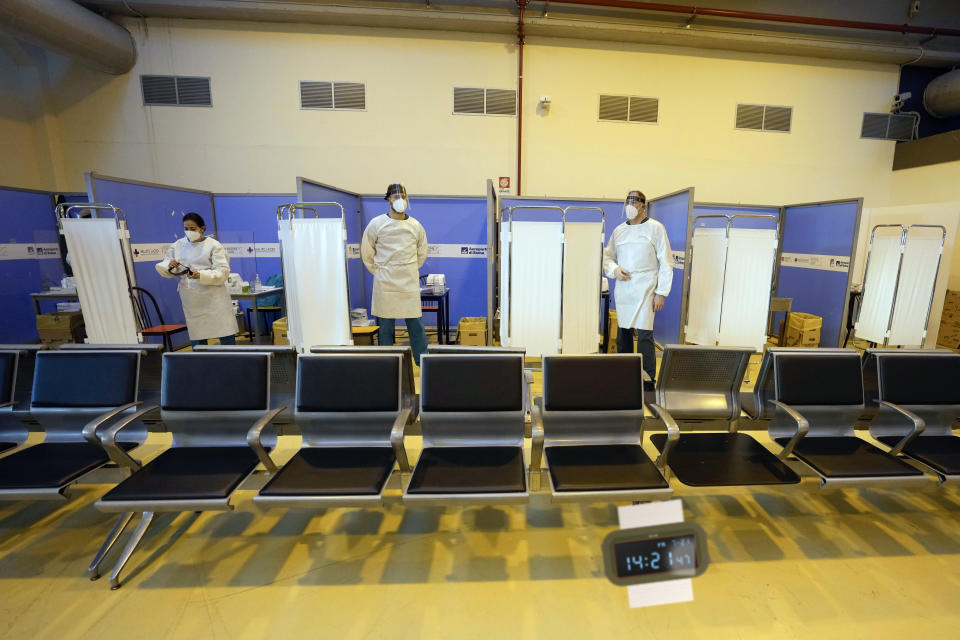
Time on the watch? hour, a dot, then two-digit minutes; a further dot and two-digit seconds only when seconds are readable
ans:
14.21
